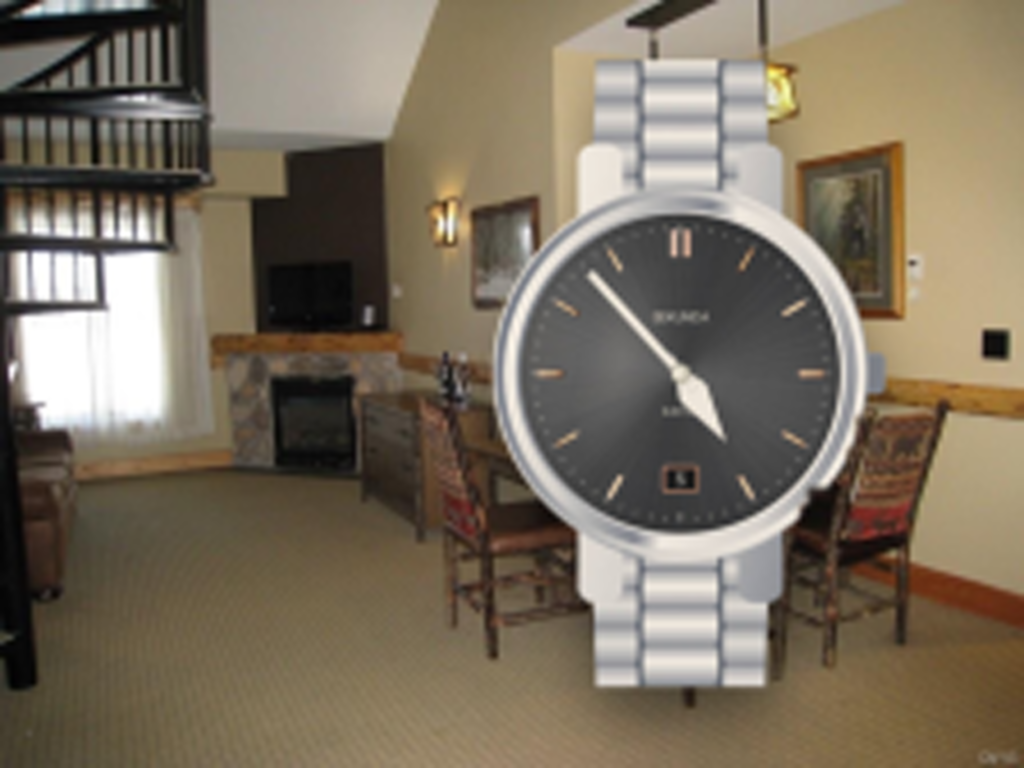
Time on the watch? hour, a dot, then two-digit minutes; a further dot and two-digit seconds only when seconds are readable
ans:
4.53
